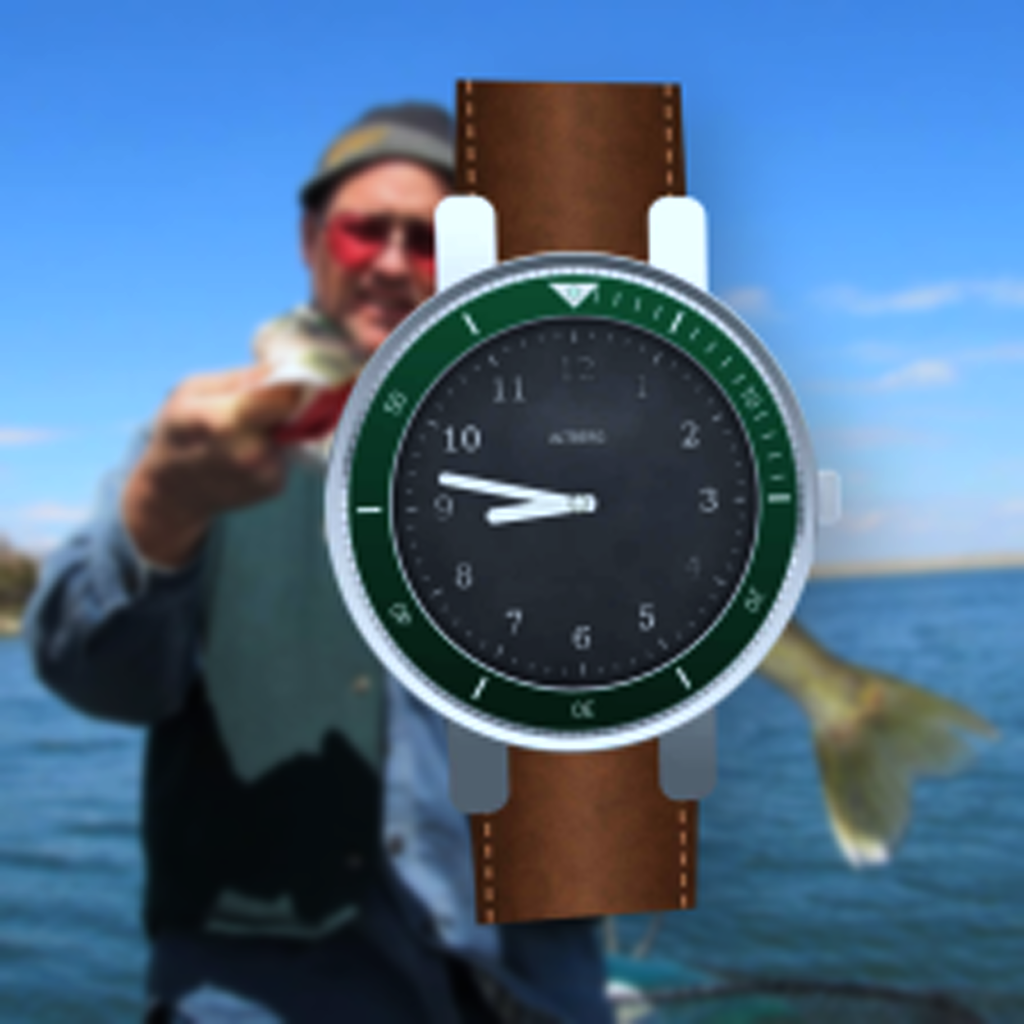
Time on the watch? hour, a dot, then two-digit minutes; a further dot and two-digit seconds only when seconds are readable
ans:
8.47
